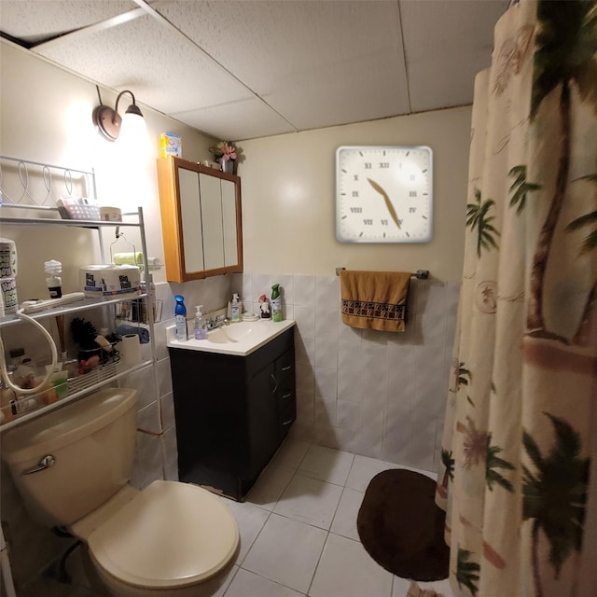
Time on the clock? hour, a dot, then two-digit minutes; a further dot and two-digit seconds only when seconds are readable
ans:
10.26
